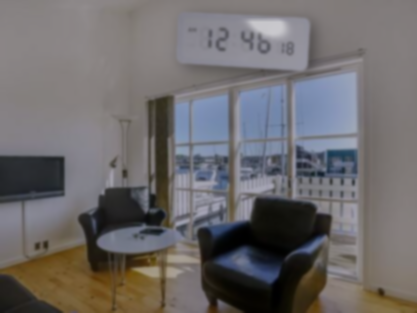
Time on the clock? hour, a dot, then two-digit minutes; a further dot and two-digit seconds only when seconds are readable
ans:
12.46.18
